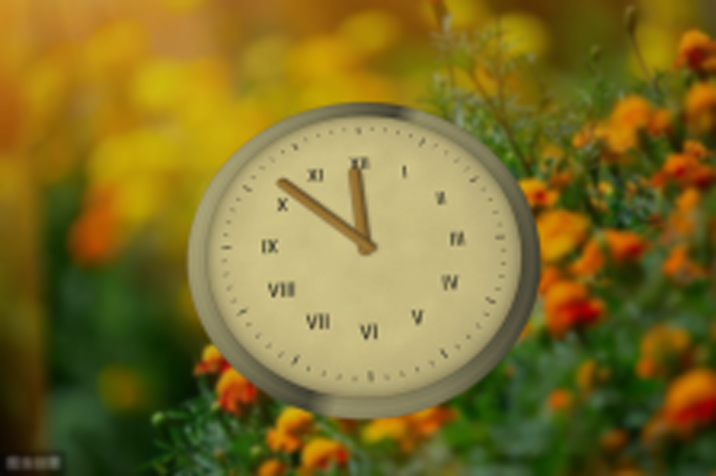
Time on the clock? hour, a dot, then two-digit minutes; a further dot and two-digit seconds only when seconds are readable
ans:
11.52
